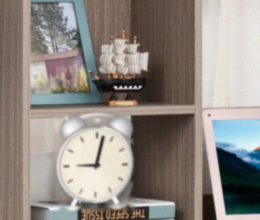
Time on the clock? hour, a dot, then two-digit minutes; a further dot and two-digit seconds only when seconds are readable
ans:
9.02
